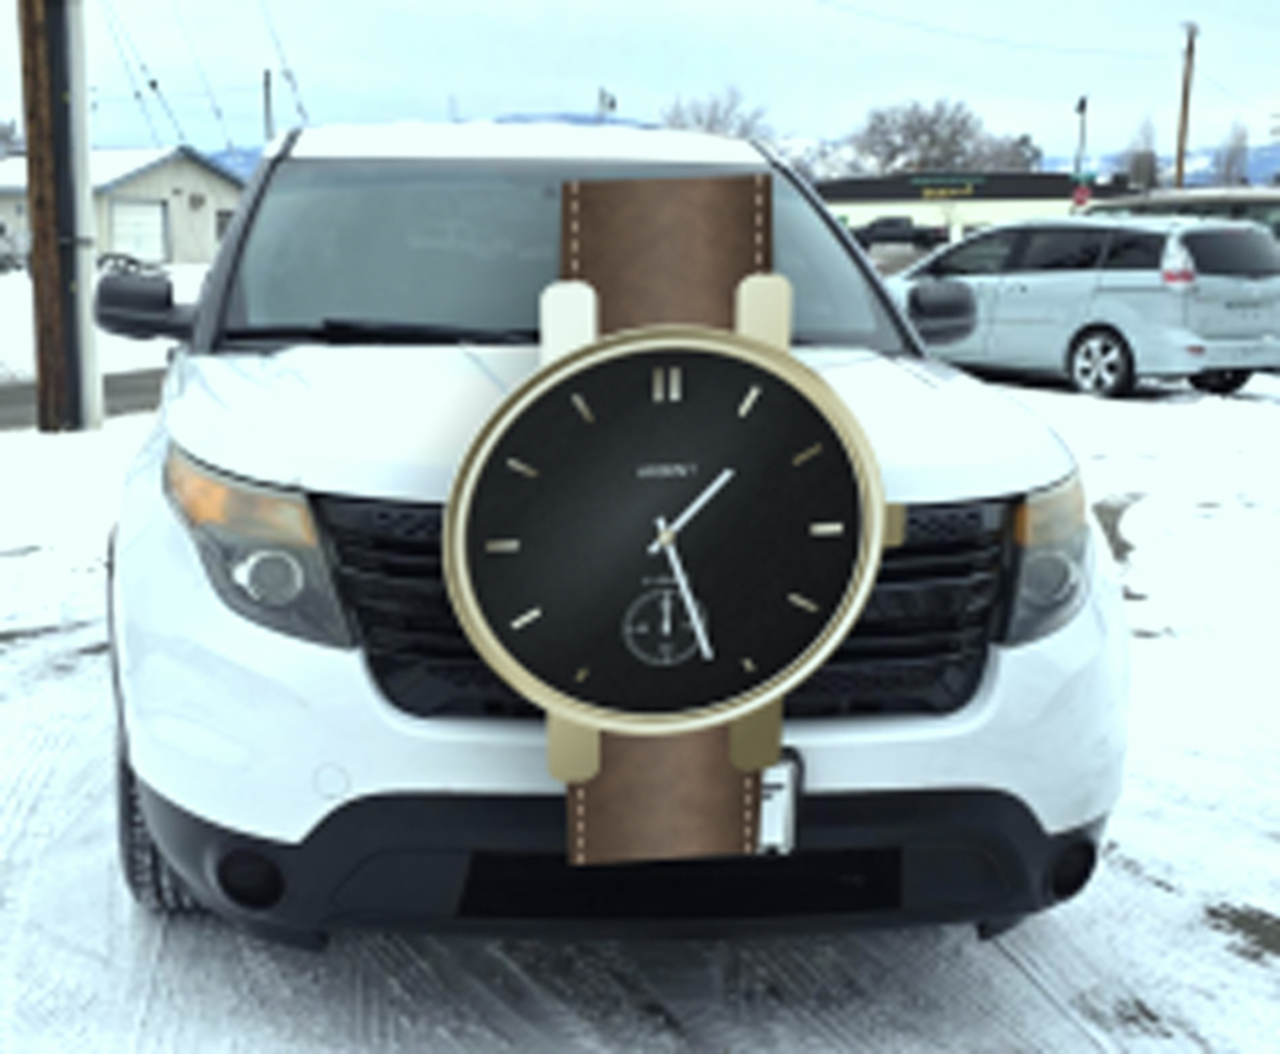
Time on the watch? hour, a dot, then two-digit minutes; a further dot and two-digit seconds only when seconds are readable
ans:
1.27
